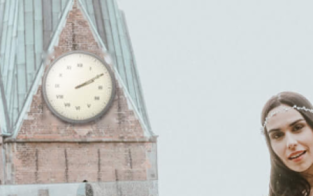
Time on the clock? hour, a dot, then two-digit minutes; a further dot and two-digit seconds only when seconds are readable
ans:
2.10
